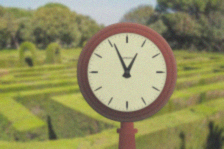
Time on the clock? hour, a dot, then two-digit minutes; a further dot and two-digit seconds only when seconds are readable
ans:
12.56
